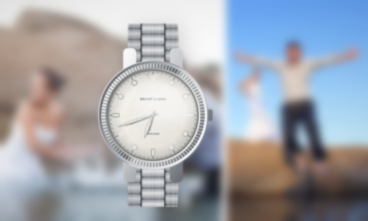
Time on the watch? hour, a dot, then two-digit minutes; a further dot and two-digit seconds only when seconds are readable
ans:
6.42
